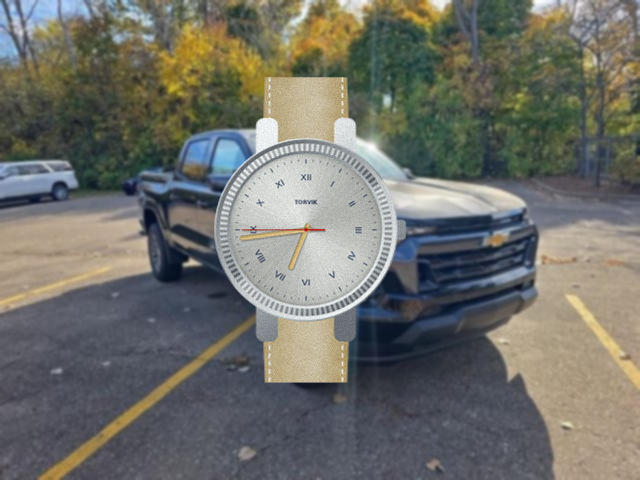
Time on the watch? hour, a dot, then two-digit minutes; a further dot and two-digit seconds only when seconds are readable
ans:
6.43.45
